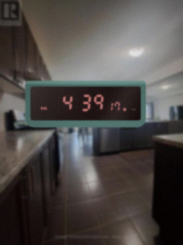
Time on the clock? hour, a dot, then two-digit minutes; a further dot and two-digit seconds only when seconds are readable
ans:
4.39.17
